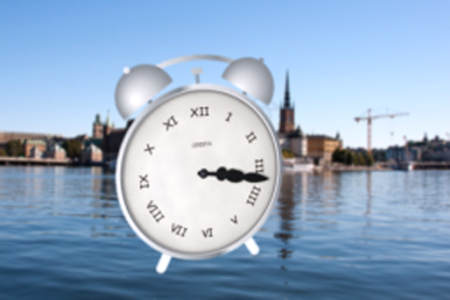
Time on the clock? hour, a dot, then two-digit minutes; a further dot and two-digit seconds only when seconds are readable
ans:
3.17
